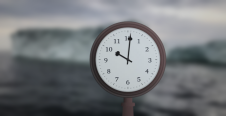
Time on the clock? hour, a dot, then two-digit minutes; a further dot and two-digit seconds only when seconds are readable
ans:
10.01
